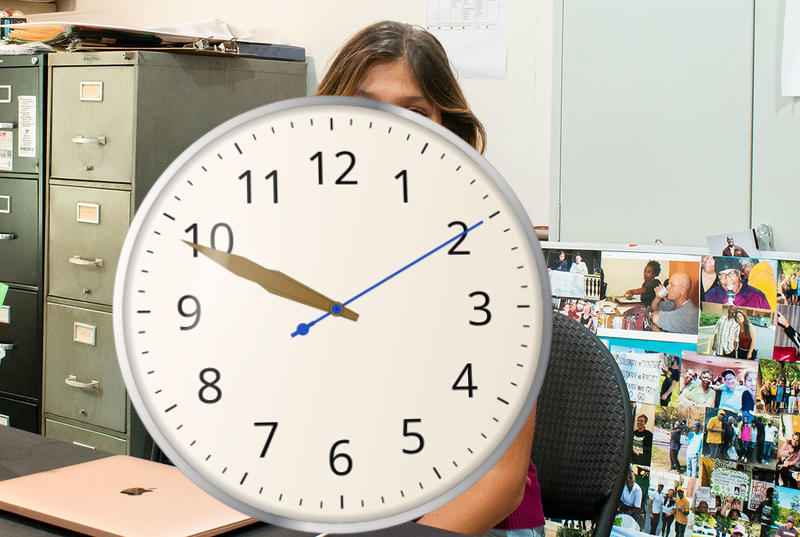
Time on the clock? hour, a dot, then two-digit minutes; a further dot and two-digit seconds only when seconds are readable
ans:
9.49.10
